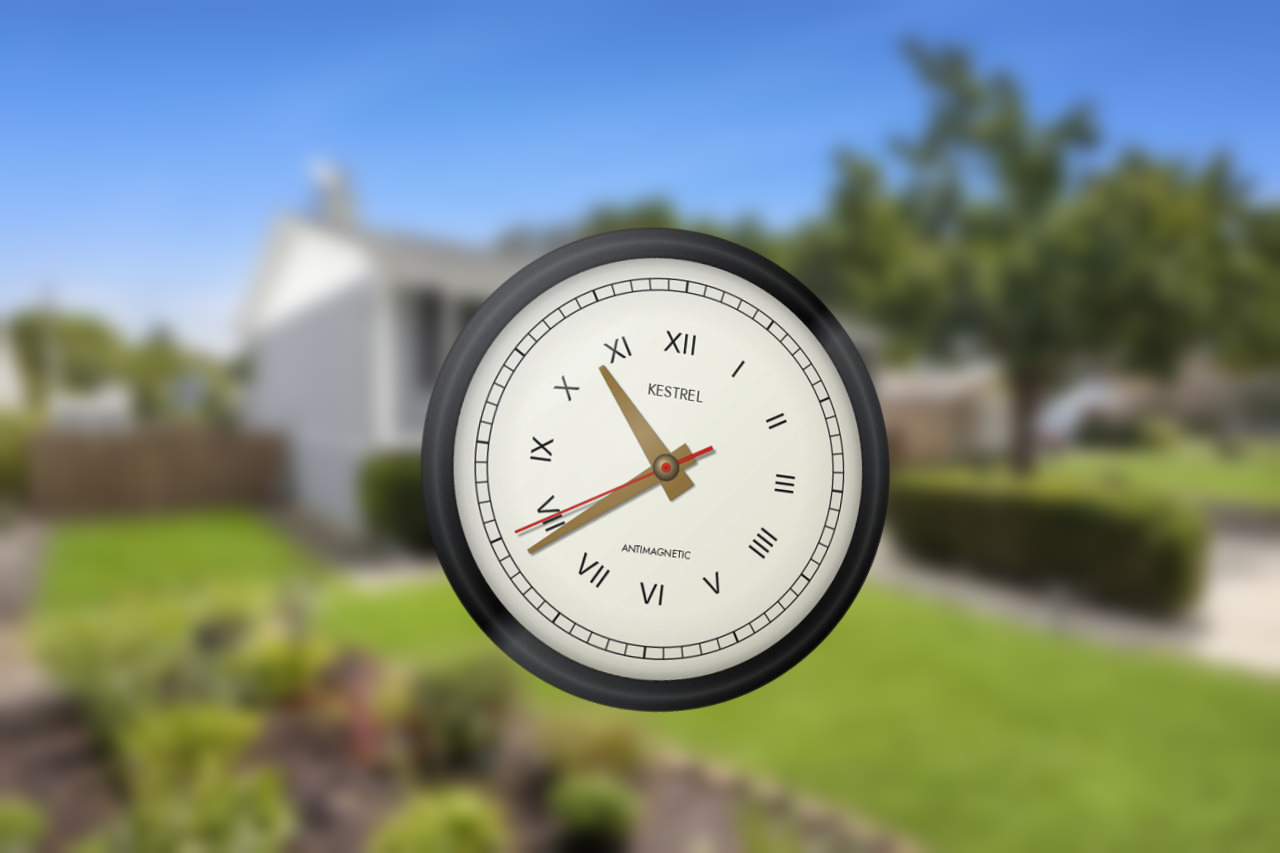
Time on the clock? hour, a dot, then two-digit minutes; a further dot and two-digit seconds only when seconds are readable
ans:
10.38.40
